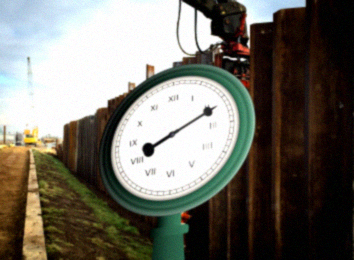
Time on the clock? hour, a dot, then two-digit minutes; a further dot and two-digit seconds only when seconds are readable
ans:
8.11
